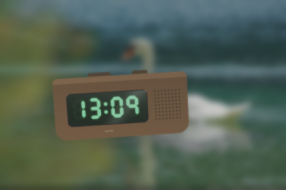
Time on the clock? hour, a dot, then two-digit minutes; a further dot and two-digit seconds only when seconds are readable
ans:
13.09
